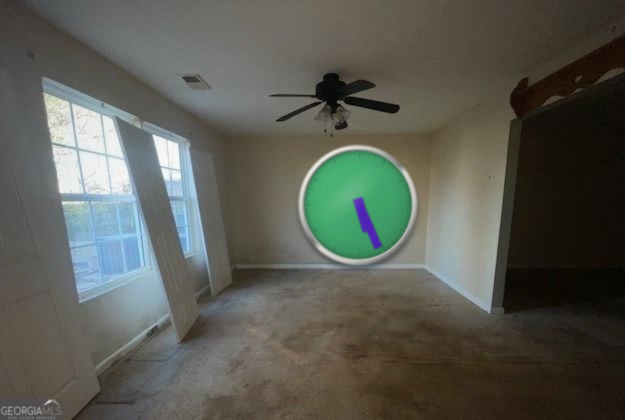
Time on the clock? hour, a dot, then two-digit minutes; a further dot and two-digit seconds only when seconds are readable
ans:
5.26
